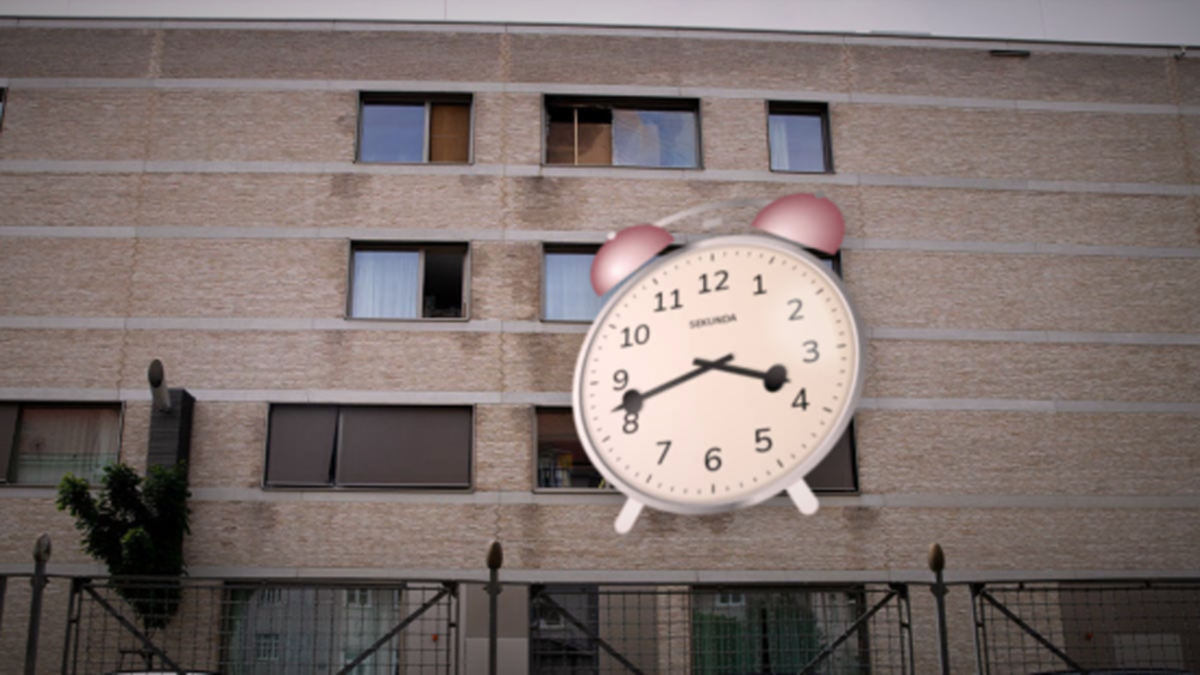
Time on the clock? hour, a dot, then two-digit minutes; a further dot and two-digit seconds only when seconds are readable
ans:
3.42
